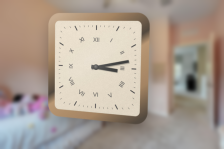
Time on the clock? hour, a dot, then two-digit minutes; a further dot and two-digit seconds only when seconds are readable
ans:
3.13
